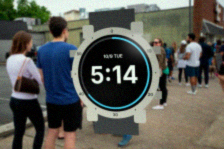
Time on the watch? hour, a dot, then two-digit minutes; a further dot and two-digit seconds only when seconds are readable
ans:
5.14
